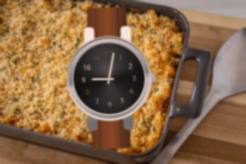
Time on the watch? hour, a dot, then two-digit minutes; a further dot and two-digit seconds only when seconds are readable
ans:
9.02
